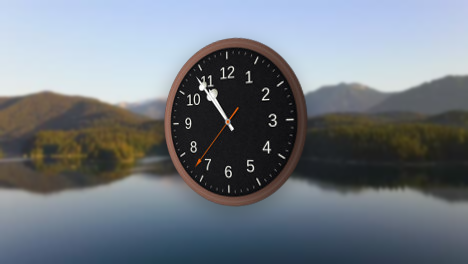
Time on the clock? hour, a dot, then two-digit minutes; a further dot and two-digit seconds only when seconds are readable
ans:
10.53.37
